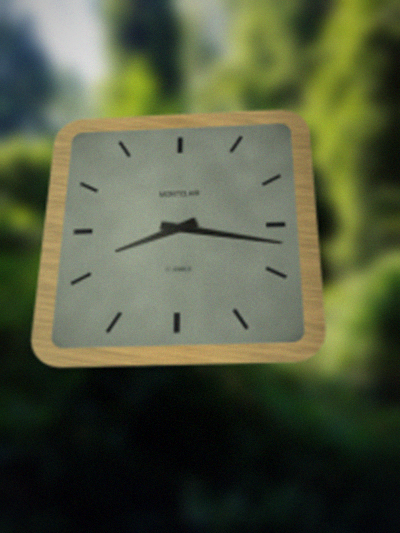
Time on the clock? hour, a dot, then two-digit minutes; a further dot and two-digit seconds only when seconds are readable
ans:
8.17
